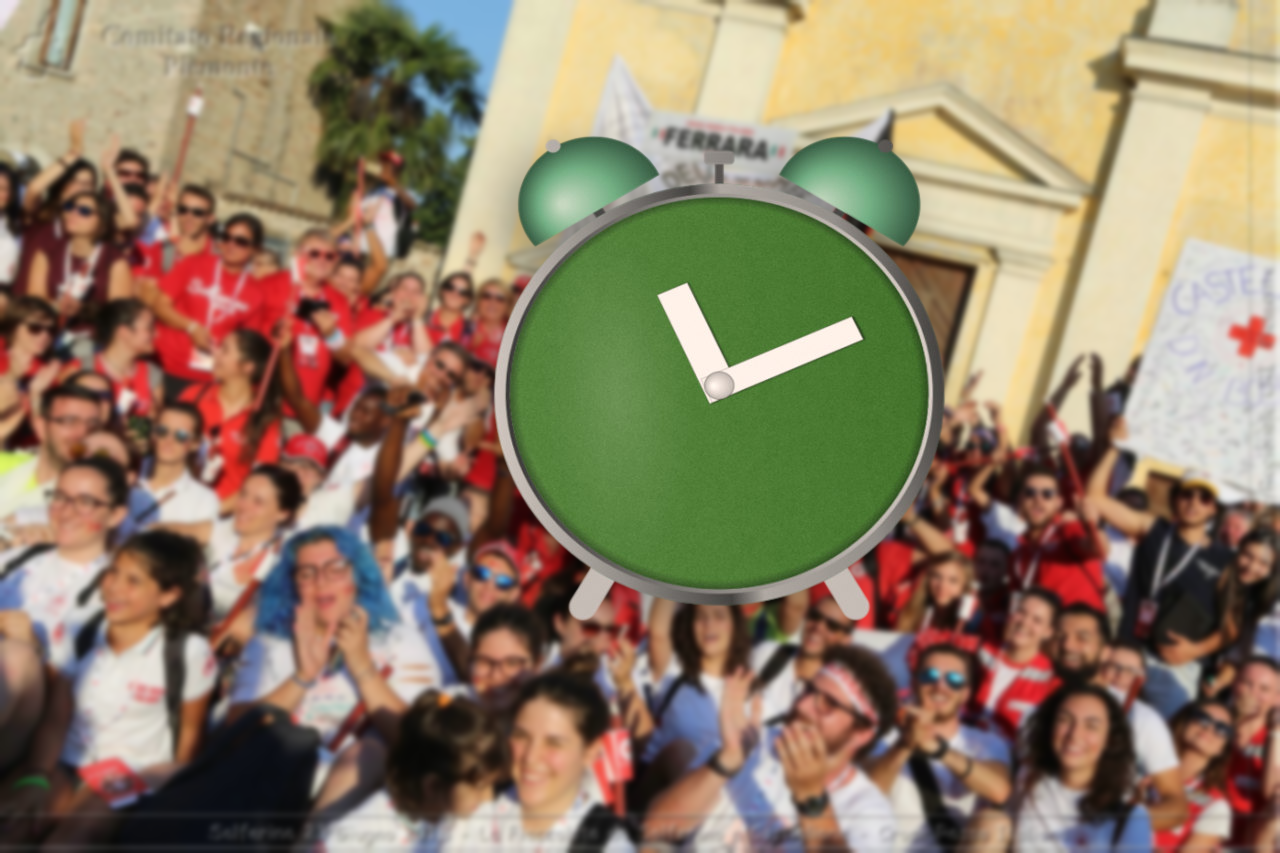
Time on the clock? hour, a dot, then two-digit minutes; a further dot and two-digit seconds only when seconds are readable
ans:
11.11
